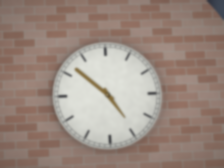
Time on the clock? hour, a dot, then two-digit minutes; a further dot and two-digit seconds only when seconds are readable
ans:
4.52
